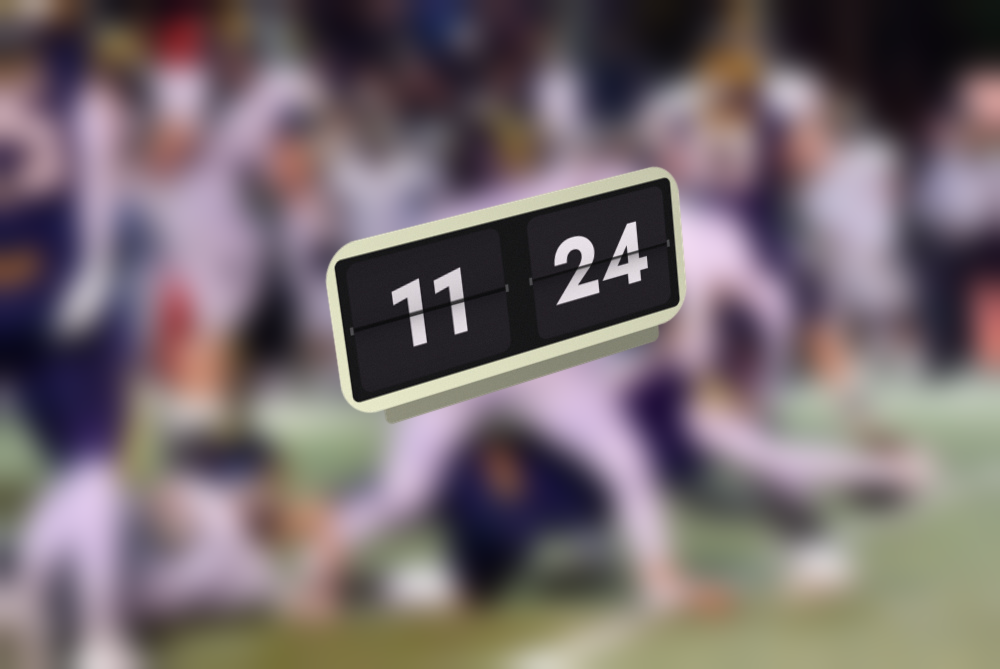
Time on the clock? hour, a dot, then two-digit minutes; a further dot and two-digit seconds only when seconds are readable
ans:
11.24
